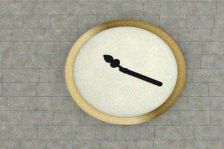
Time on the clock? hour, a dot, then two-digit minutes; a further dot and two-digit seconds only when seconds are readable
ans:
10.19
